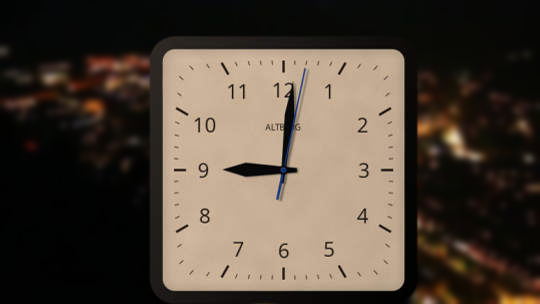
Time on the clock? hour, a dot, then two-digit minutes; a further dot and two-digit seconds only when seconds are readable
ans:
9.01.02
